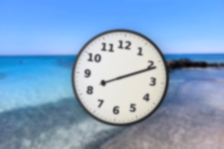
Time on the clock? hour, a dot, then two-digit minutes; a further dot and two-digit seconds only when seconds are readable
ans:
8.11
